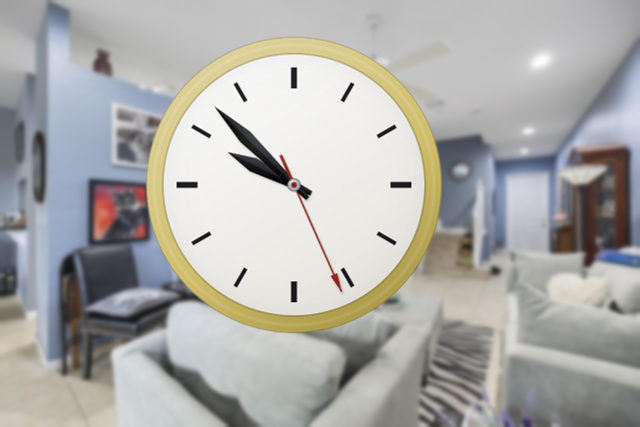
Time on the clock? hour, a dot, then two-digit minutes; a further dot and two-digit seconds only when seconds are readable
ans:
9.52.26
